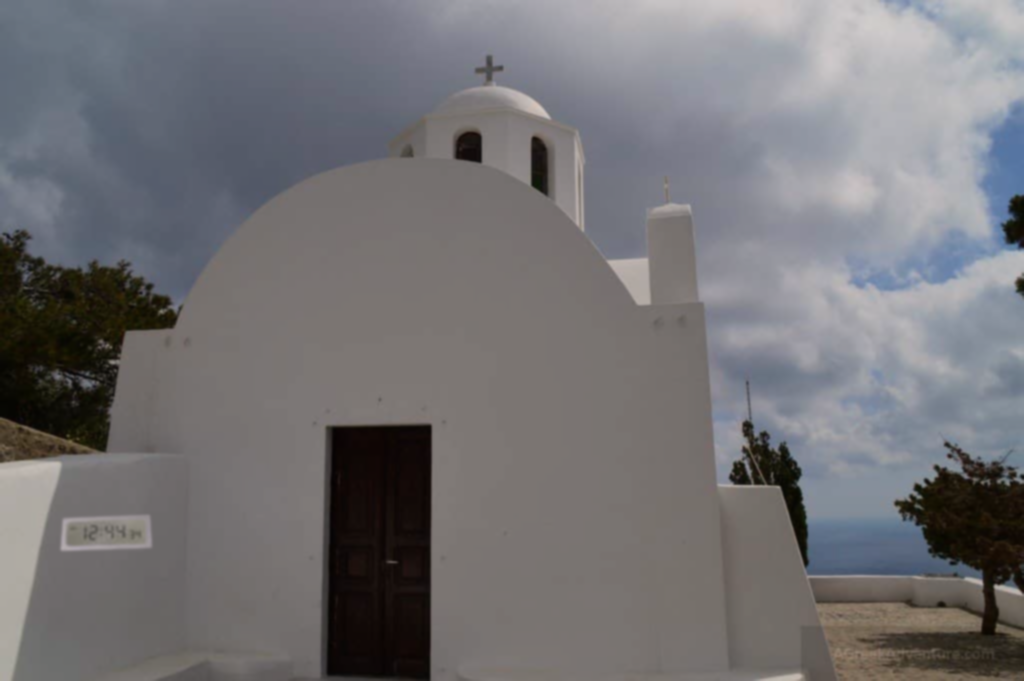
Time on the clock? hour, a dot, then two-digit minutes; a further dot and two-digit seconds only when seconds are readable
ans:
12.44
